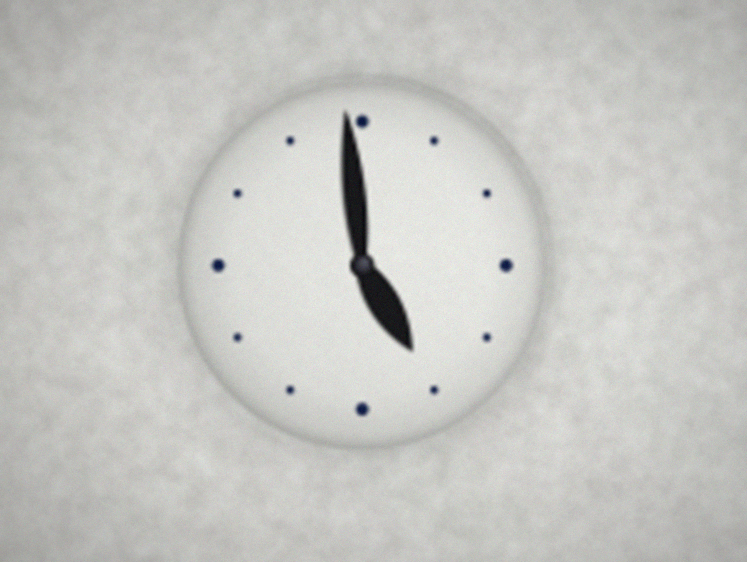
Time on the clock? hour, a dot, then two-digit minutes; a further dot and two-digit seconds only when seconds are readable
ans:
4.59
